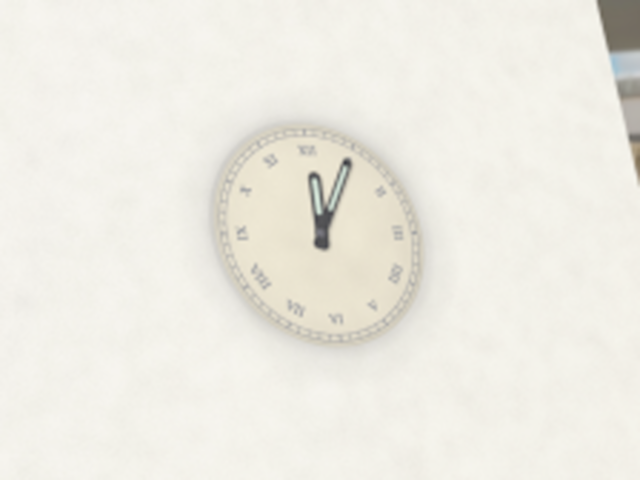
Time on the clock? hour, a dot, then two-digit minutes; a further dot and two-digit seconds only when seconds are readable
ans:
12.05
